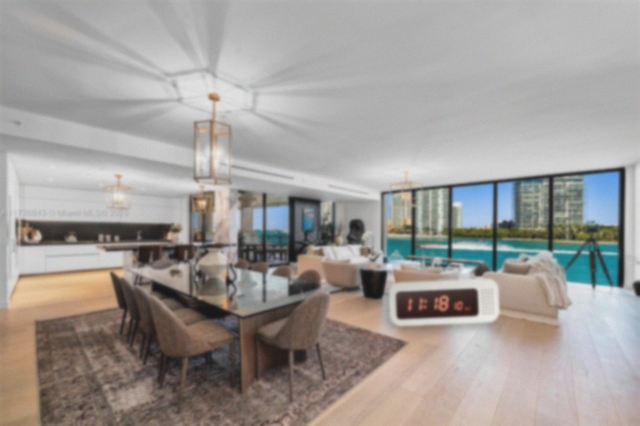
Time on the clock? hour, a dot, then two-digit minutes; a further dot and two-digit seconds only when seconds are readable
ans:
11.18
